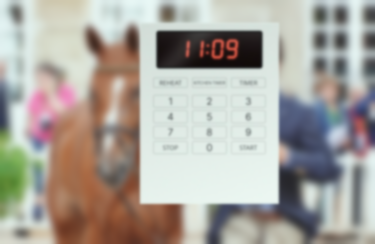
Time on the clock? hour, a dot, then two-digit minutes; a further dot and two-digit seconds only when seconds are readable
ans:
11.09
